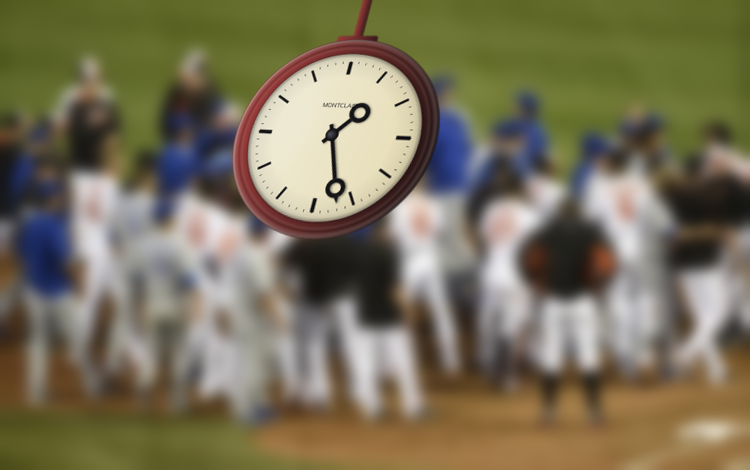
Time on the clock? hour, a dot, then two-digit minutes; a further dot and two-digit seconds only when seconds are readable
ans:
1.27
